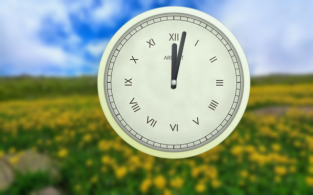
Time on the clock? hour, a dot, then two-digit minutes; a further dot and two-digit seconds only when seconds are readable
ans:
12.02
